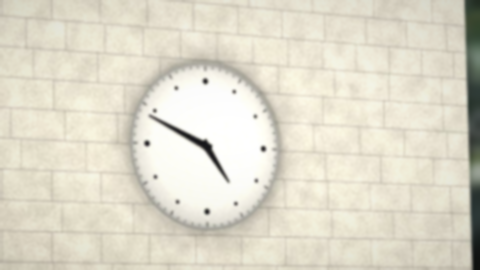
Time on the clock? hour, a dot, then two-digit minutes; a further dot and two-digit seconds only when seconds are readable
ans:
4.49
